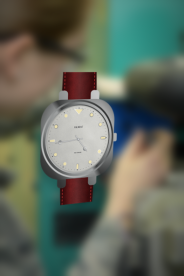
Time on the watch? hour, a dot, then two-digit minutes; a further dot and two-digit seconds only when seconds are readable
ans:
4.44
